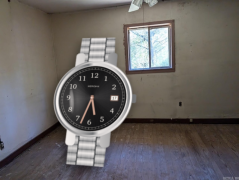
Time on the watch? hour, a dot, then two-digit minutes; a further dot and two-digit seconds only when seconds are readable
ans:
5.33
